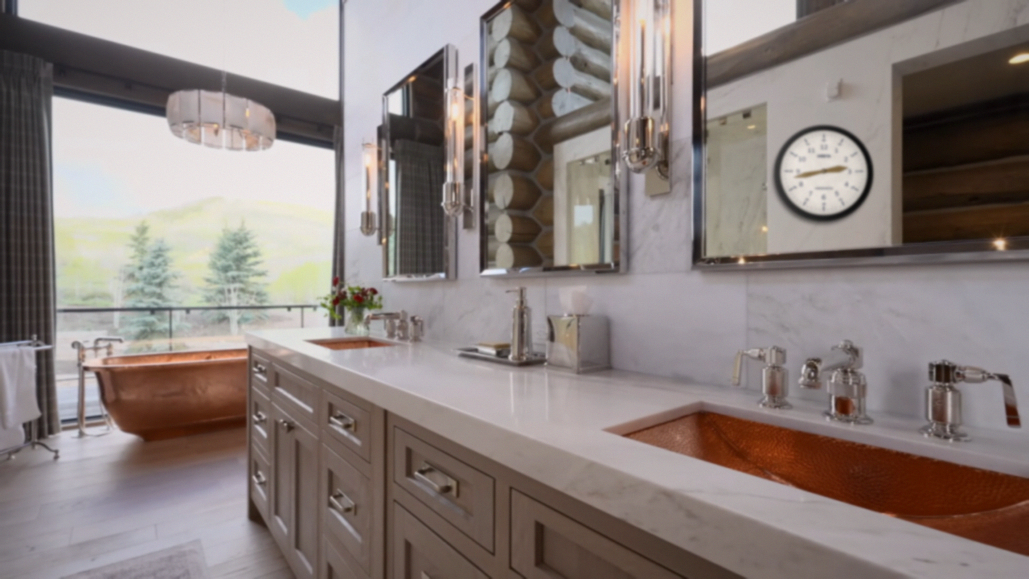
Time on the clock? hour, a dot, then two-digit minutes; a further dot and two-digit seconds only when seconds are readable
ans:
2.43
